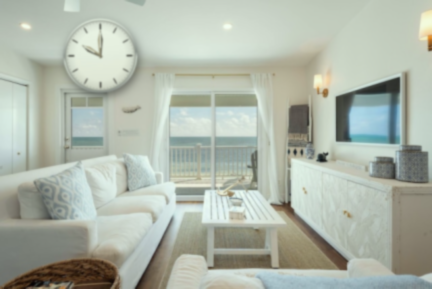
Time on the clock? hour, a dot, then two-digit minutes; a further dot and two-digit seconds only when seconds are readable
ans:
10.00
